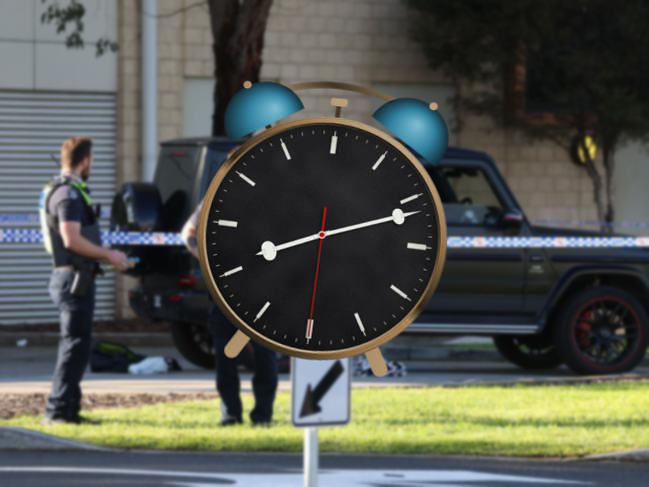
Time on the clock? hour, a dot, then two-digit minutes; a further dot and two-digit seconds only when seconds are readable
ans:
8.11.30
